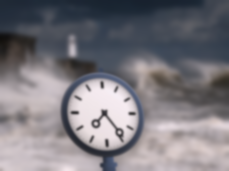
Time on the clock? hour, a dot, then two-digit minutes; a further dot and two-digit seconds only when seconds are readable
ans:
7.24
